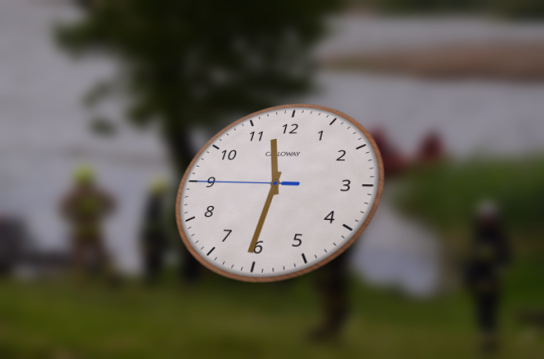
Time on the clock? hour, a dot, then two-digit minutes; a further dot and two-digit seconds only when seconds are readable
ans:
11.30.45
